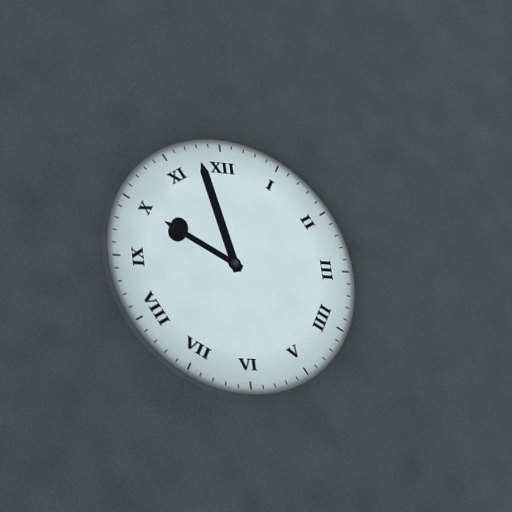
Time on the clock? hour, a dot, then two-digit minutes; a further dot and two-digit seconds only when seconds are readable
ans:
9.58
